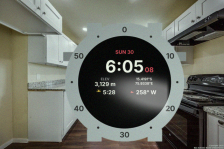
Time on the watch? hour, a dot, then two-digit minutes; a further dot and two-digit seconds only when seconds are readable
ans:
6.05
